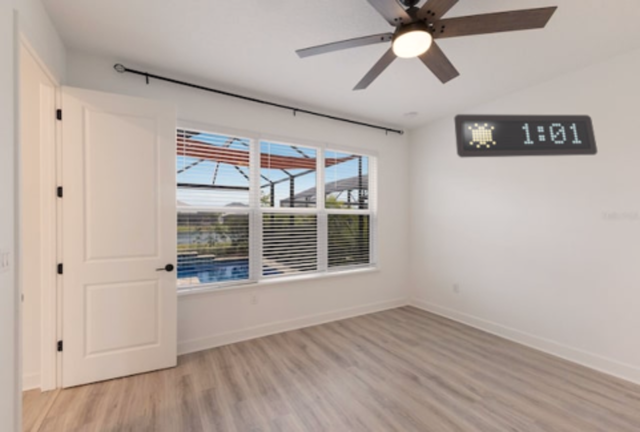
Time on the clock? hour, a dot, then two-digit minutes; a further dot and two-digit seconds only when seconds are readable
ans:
1.01
